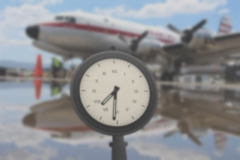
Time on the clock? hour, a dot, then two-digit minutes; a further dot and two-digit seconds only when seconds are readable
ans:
7.31
